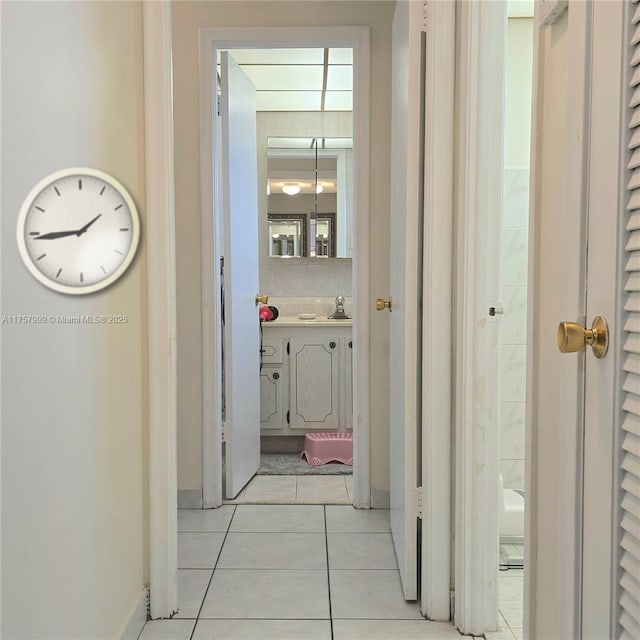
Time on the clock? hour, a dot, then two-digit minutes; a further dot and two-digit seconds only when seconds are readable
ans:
1.44
